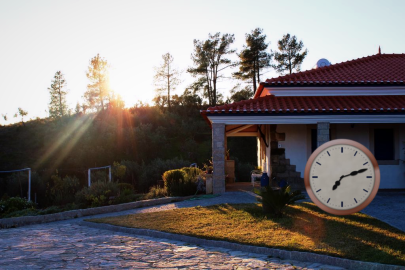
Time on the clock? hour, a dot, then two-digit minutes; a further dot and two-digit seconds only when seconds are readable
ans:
7.12
